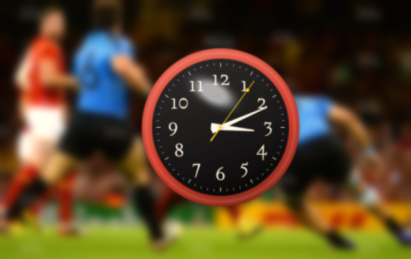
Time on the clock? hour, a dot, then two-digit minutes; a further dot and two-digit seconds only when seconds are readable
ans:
3.11.06
